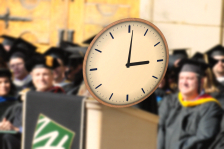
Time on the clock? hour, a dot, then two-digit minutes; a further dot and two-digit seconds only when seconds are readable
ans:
3.01
